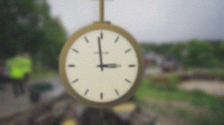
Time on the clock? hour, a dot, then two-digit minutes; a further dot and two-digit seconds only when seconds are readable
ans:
2.59
